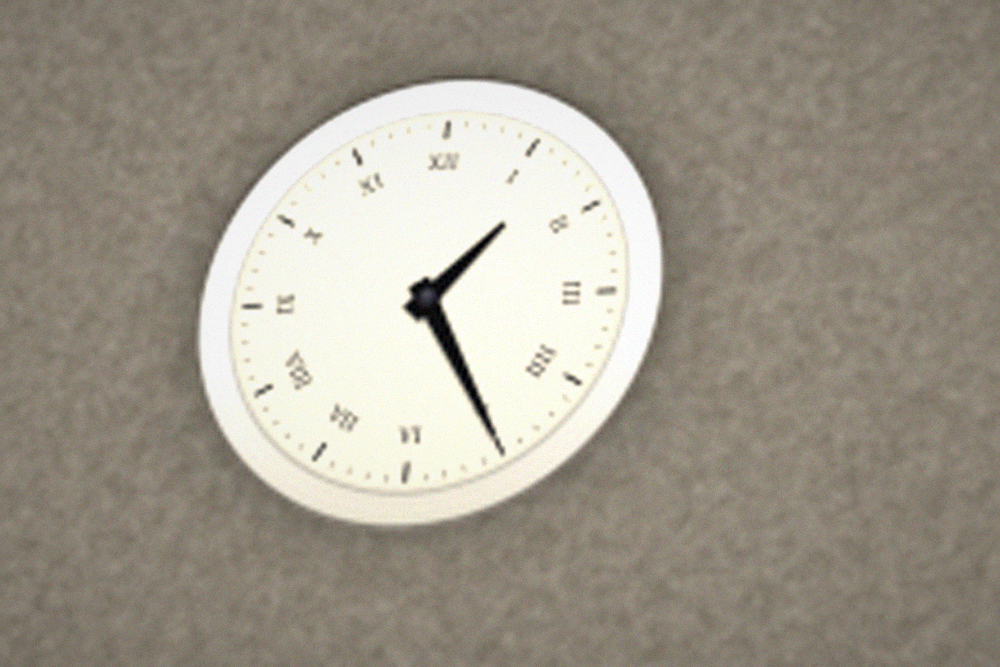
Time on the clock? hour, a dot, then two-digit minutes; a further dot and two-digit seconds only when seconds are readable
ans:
1.25
